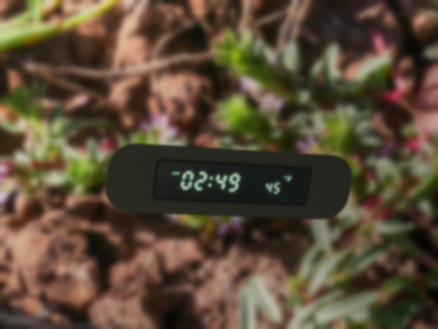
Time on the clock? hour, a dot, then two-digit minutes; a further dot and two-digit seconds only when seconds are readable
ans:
2.49
